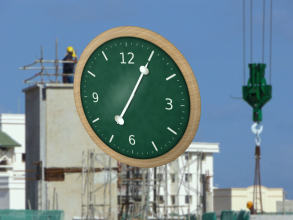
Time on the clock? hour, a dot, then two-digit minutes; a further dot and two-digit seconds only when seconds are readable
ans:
7.05
